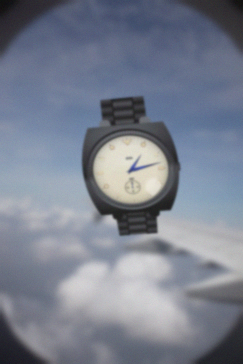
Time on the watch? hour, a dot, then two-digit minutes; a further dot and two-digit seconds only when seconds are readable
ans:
1.13
